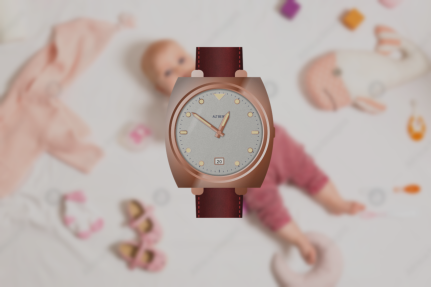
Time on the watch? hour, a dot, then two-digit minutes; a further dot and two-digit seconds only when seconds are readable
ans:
12.51
